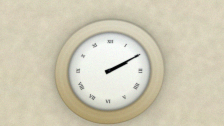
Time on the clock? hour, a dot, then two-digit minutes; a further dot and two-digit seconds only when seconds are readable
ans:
2.10
